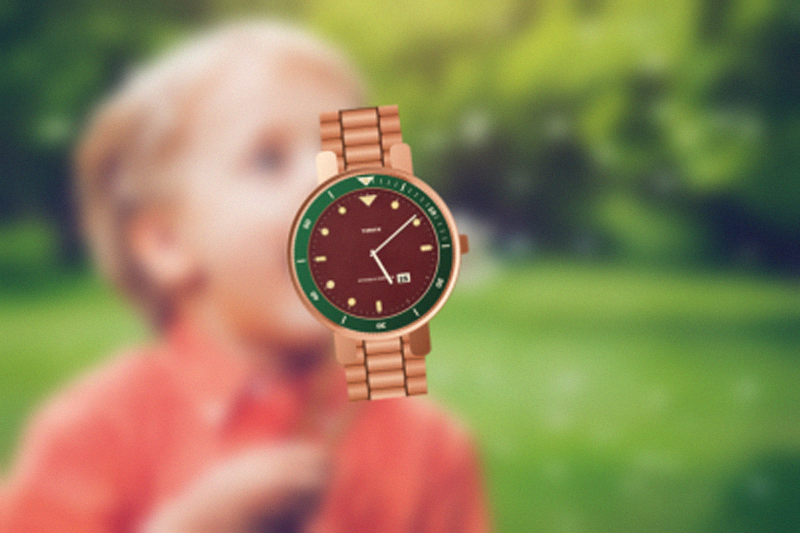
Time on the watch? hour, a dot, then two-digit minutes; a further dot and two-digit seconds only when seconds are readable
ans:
5.09
